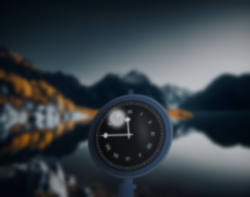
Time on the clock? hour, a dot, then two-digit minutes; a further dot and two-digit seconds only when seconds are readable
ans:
11.45
